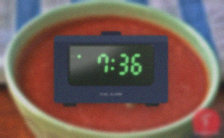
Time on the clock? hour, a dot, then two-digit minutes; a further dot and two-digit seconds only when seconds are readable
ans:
7.36
